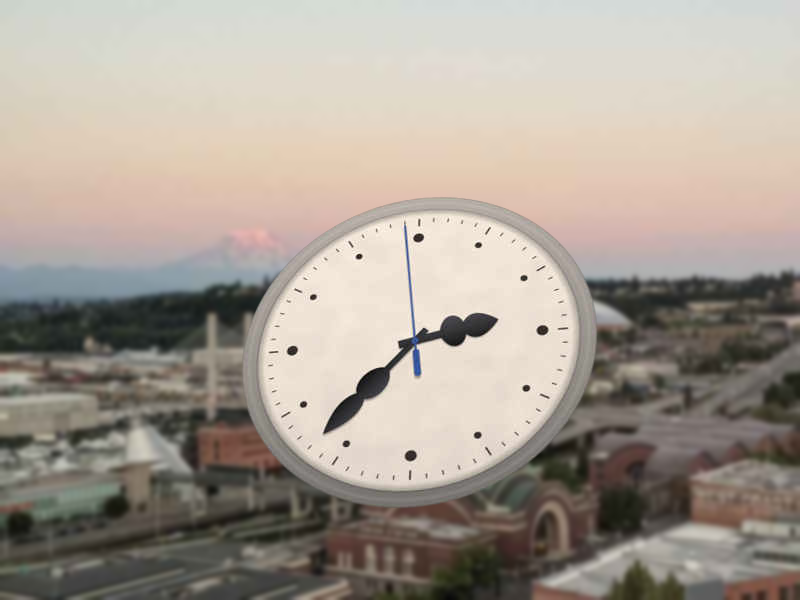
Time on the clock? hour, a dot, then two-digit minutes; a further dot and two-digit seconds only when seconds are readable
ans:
2.36.59
